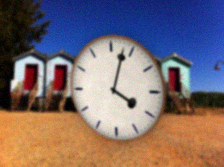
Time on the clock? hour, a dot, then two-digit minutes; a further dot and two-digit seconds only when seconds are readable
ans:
4.03
